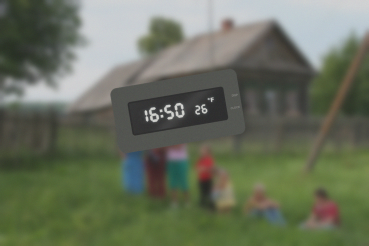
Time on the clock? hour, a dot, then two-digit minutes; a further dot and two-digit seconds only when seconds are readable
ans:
16.50
